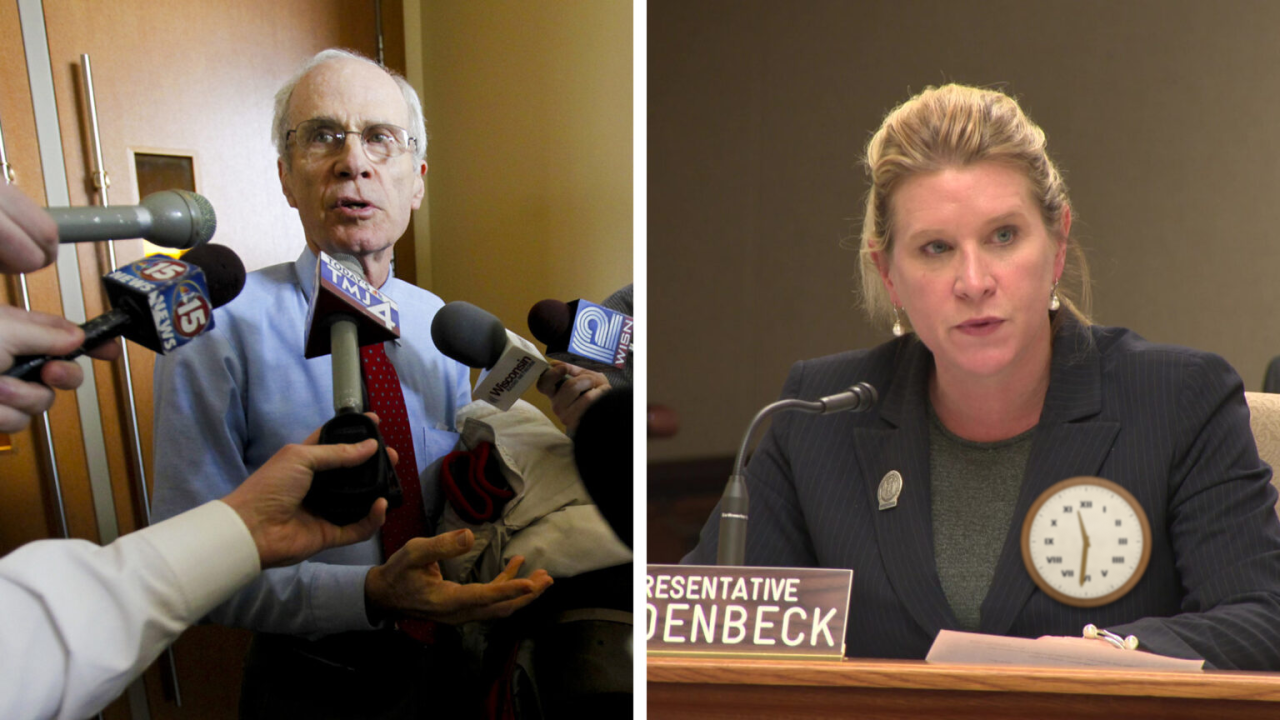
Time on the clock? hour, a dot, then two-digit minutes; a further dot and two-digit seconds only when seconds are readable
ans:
11.31
